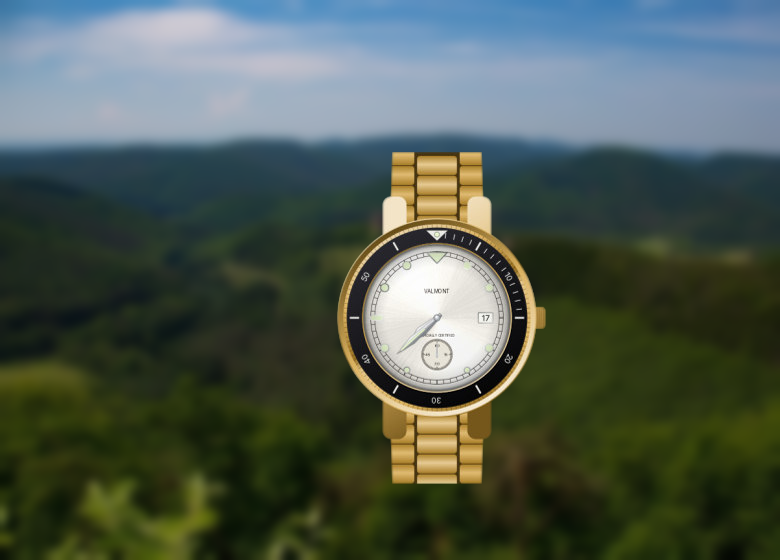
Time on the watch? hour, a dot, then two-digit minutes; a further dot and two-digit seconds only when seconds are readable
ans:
7.38
